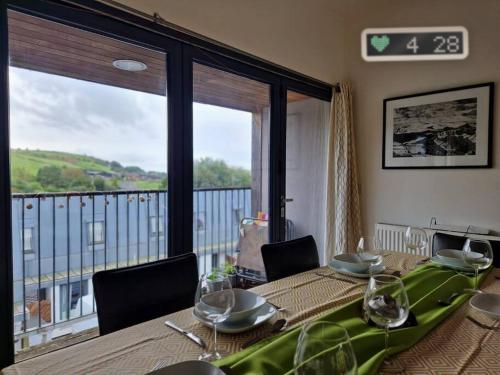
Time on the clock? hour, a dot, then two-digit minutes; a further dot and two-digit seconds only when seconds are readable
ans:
4.28
